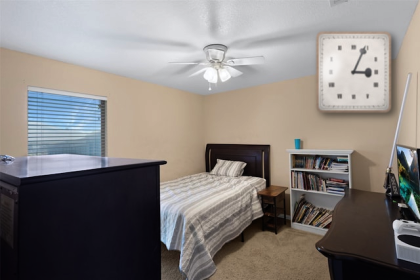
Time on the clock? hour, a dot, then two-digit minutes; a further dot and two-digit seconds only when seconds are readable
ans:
3.04
